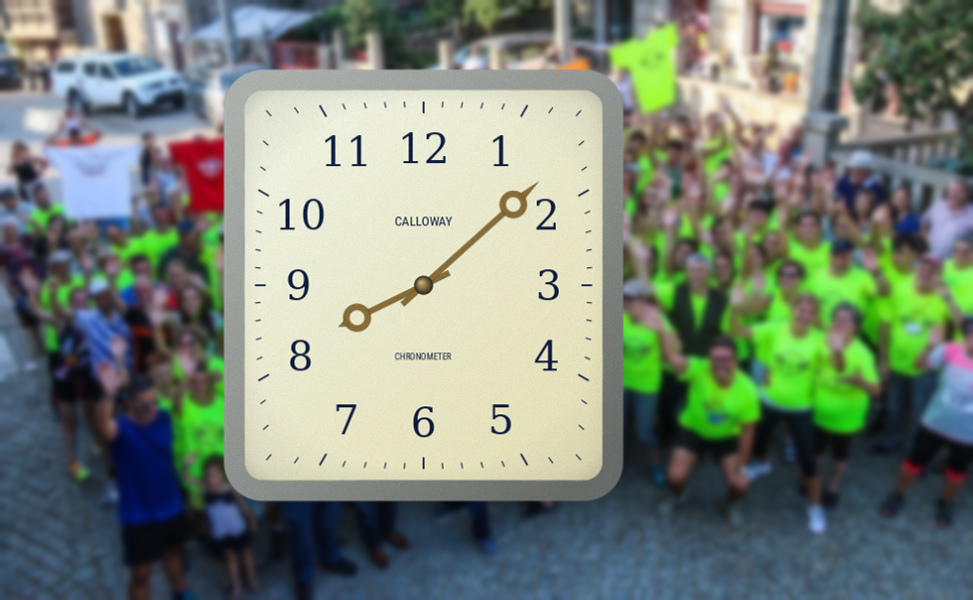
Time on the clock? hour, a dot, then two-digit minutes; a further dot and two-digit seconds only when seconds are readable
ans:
8.08
